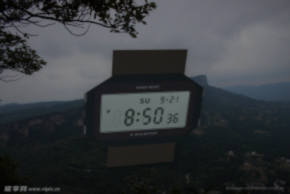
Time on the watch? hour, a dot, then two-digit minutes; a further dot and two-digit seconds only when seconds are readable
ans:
8.50.36
